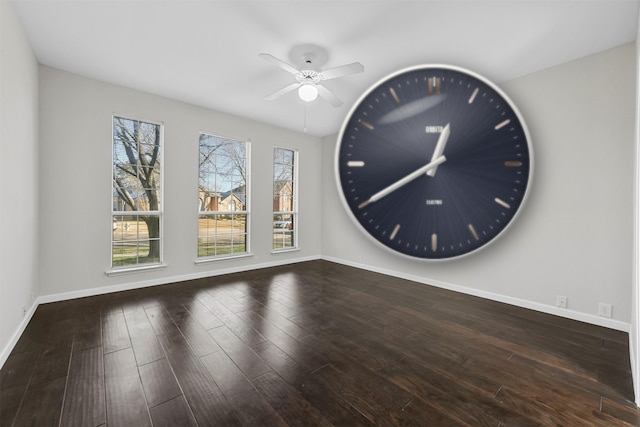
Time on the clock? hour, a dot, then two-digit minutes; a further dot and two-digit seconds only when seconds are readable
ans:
12.40
